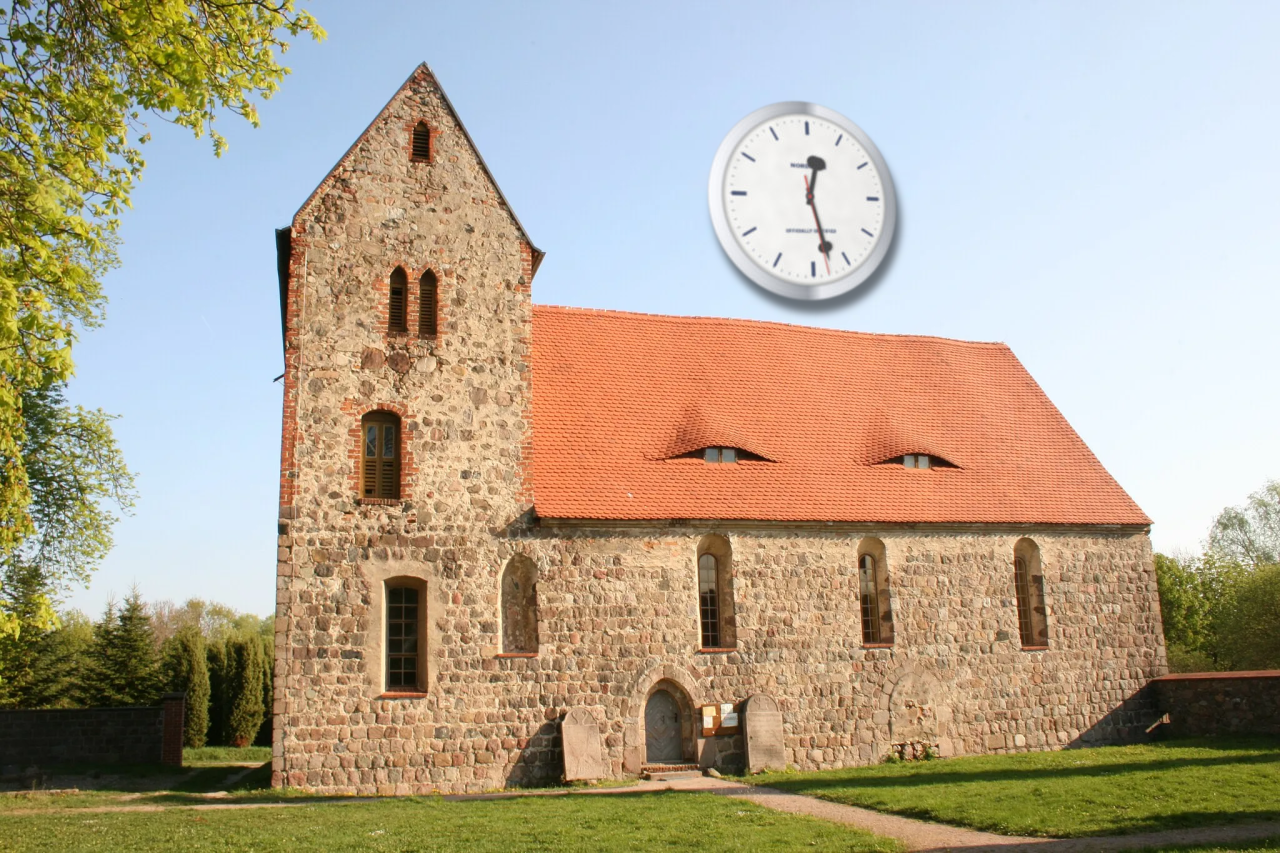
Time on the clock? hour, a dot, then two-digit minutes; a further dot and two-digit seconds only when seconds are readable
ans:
12.27.28
